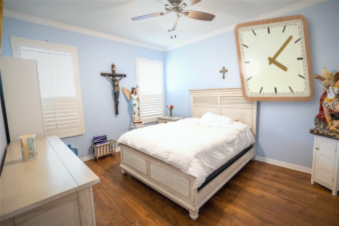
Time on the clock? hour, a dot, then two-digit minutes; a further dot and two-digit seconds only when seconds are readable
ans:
4.08
